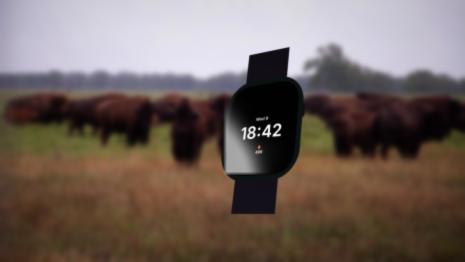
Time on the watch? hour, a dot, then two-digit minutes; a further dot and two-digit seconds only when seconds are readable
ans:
18.42
